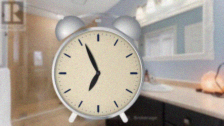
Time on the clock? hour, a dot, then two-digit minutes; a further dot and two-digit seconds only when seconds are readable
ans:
6.56
